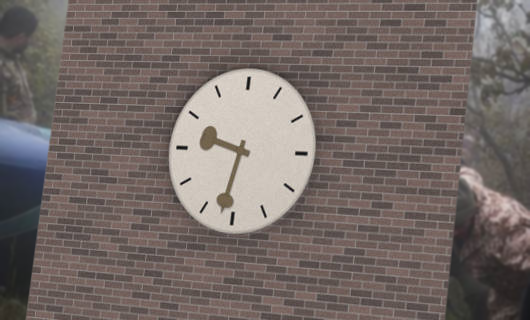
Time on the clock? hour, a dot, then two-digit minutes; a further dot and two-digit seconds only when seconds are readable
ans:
9.32
